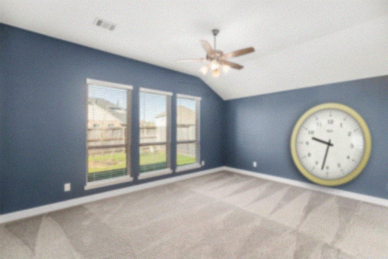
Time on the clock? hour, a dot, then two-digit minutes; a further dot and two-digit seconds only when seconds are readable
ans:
9.32
